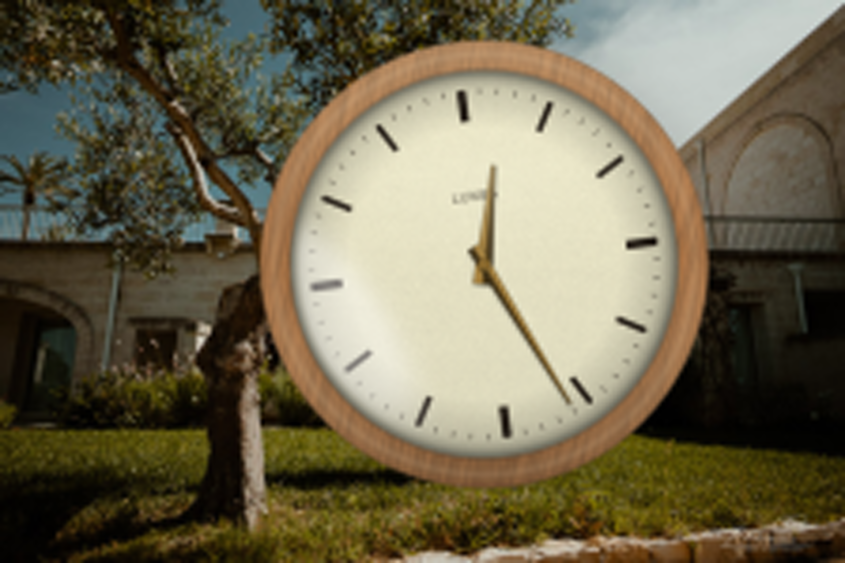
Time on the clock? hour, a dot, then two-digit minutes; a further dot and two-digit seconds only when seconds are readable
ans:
12.26
